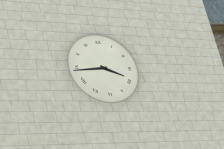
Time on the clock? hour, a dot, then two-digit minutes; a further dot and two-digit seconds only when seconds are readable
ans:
3.44
